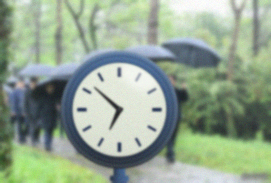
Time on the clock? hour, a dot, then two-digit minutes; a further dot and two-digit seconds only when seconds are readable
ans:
6.52
